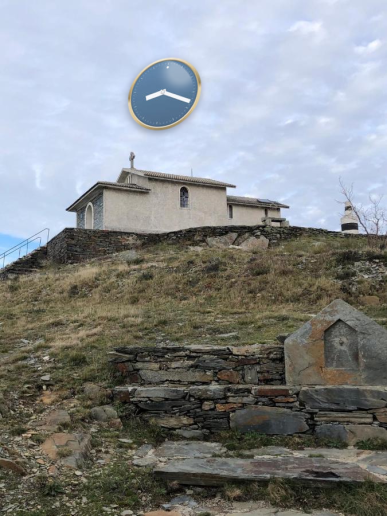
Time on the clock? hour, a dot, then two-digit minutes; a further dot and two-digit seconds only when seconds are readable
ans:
8.18
